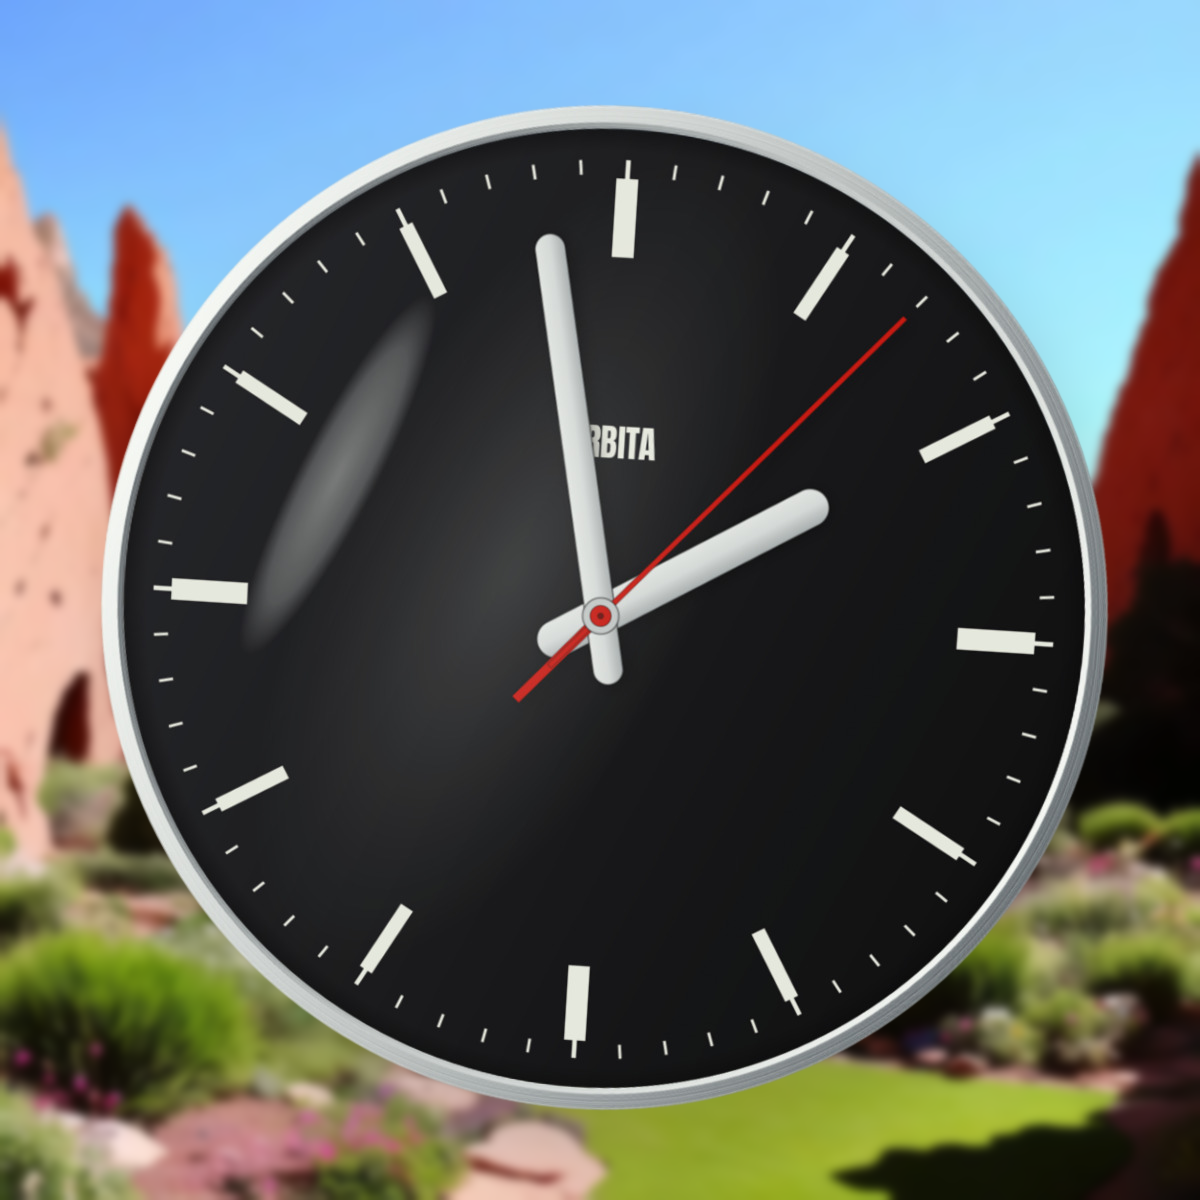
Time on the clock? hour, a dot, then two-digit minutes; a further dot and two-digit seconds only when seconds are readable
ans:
1.58.07
